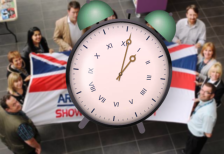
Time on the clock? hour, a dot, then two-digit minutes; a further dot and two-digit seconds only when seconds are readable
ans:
1.01
